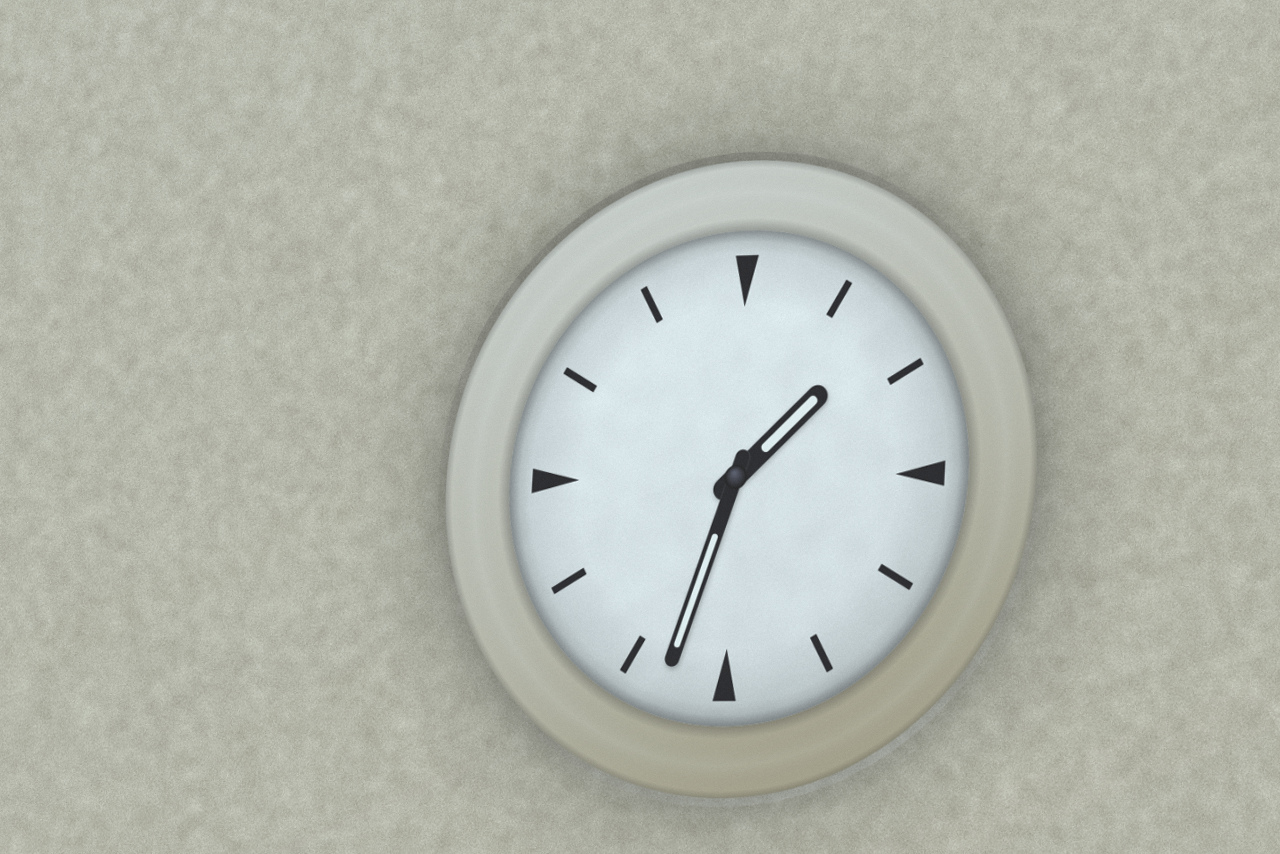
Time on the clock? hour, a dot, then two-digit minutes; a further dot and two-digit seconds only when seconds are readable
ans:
1.33
